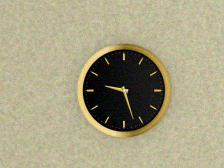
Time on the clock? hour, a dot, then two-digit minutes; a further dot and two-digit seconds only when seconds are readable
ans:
9.27
